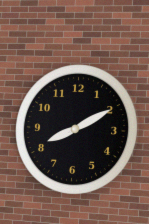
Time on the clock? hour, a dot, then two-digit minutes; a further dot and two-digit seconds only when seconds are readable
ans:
8.10
